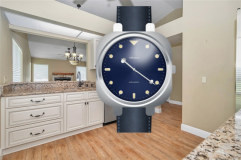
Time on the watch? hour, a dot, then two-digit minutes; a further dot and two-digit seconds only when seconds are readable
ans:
10.21
